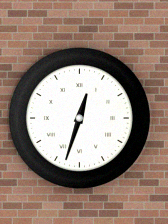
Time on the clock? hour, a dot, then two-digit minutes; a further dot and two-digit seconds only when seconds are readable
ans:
12.33
